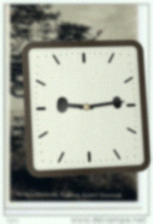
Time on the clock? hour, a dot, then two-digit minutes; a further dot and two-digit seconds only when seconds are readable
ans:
9.14
